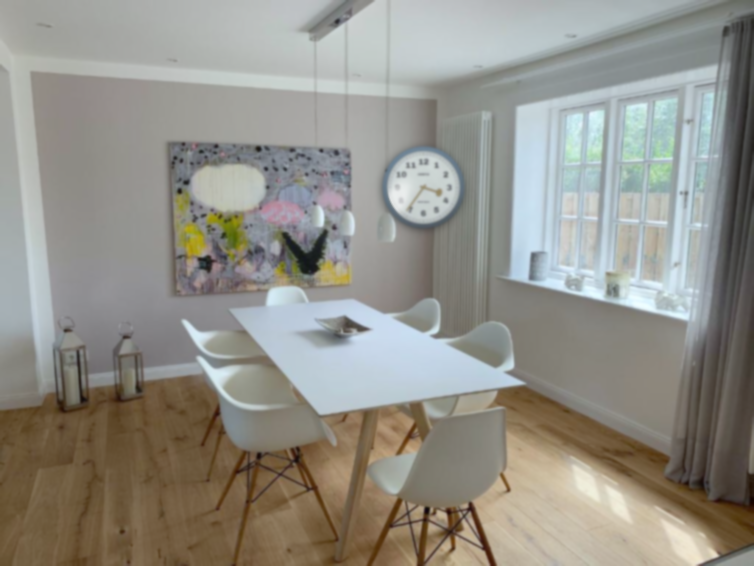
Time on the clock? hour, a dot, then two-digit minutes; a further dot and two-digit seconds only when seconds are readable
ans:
3.36
